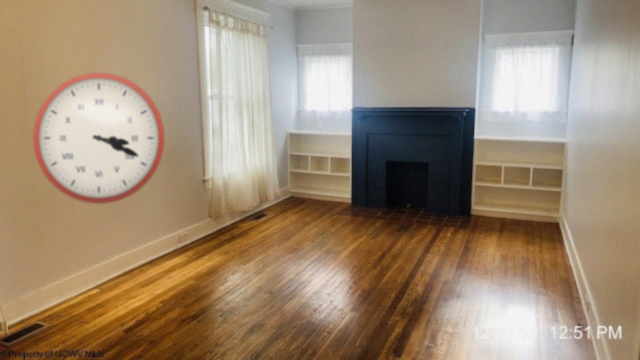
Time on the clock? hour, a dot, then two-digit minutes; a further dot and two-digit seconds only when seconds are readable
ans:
3.19
